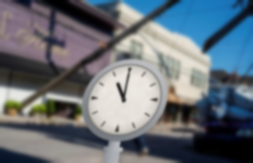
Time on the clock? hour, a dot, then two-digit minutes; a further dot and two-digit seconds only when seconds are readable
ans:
11.00
